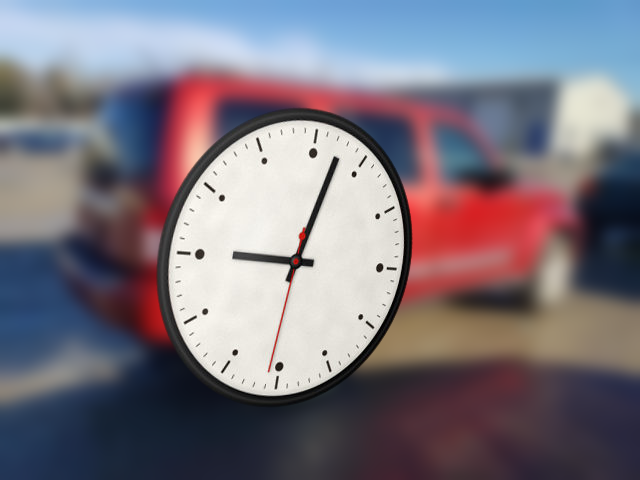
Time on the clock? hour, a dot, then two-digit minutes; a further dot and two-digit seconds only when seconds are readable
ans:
9.02.31
